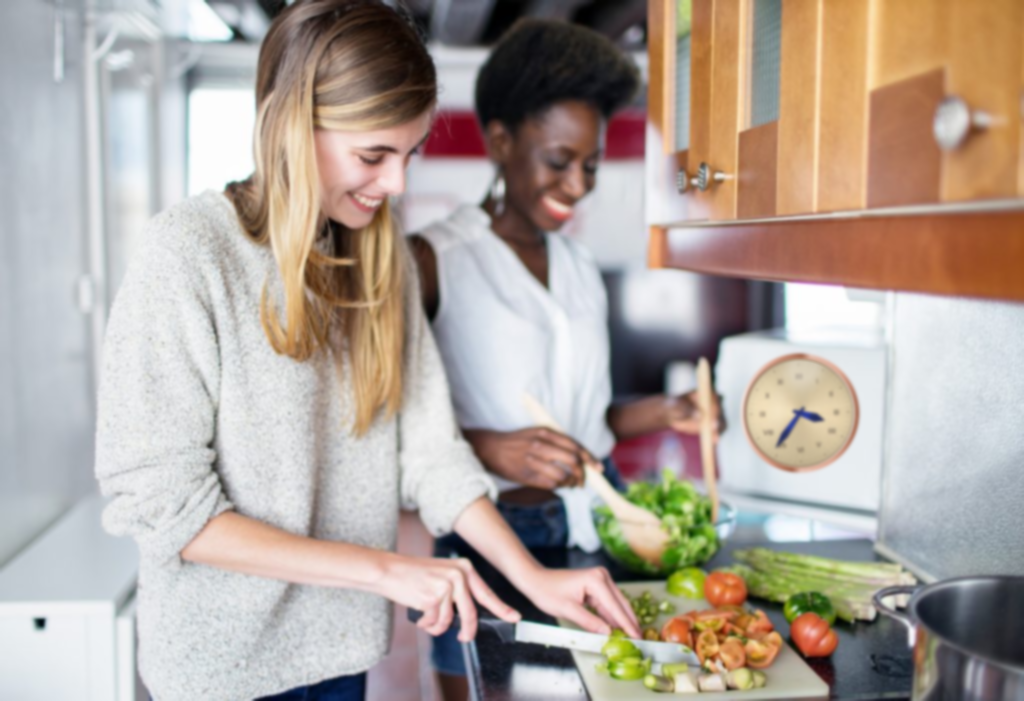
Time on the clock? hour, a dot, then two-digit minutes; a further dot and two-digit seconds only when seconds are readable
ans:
3.36
